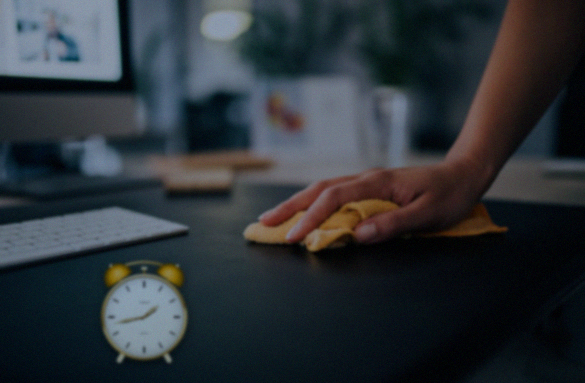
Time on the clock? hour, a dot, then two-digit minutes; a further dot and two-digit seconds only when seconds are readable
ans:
1.43
